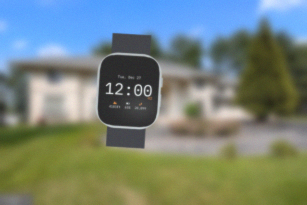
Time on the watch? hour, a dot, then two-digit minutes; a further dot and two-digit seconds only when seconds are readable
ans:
12.00
